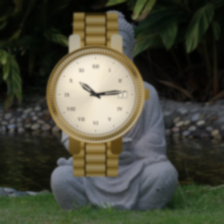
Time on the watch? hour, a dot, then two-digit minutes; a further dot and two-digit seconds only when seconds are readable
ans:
10.14
